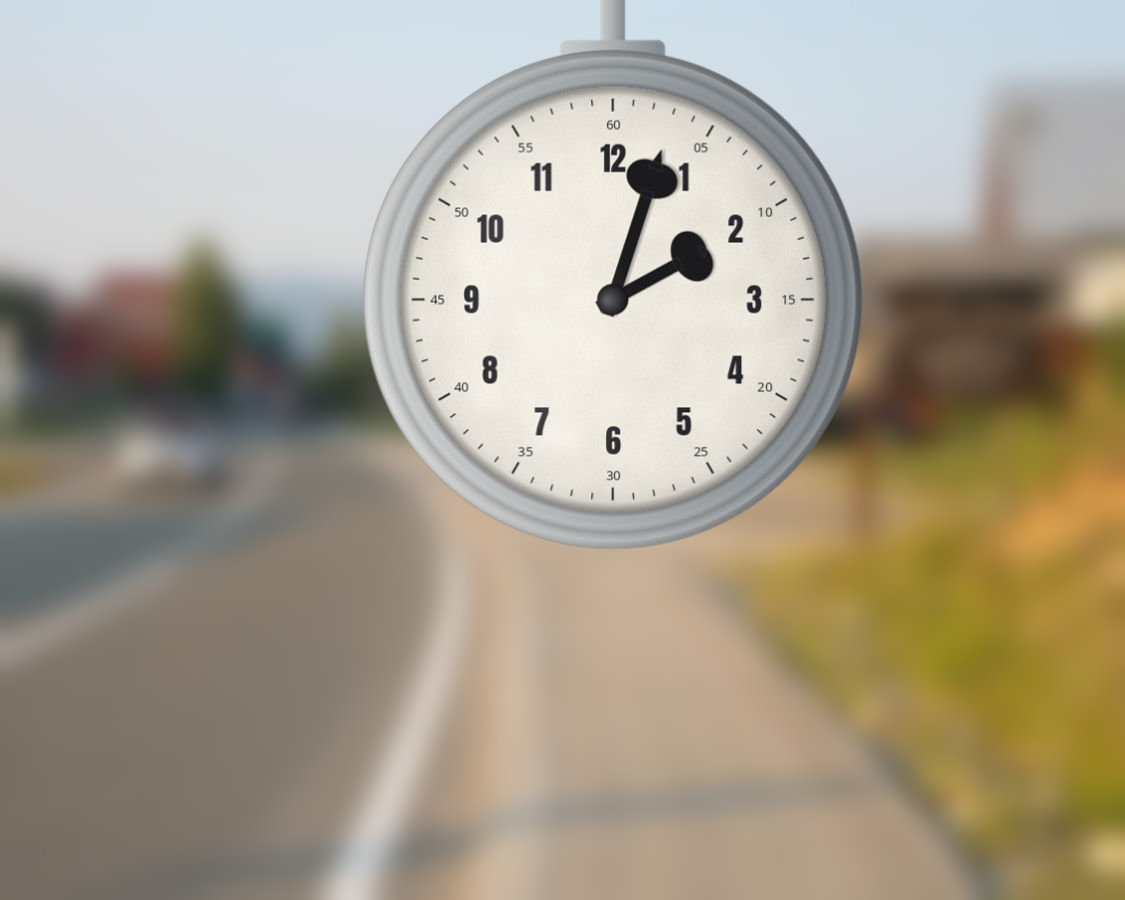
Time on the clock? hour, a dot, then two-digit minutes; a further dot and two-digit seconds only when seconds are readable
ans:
2.03
